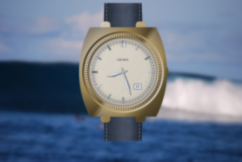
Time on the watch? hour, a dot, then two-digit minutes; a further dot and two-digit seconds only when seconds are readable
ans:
8.27
